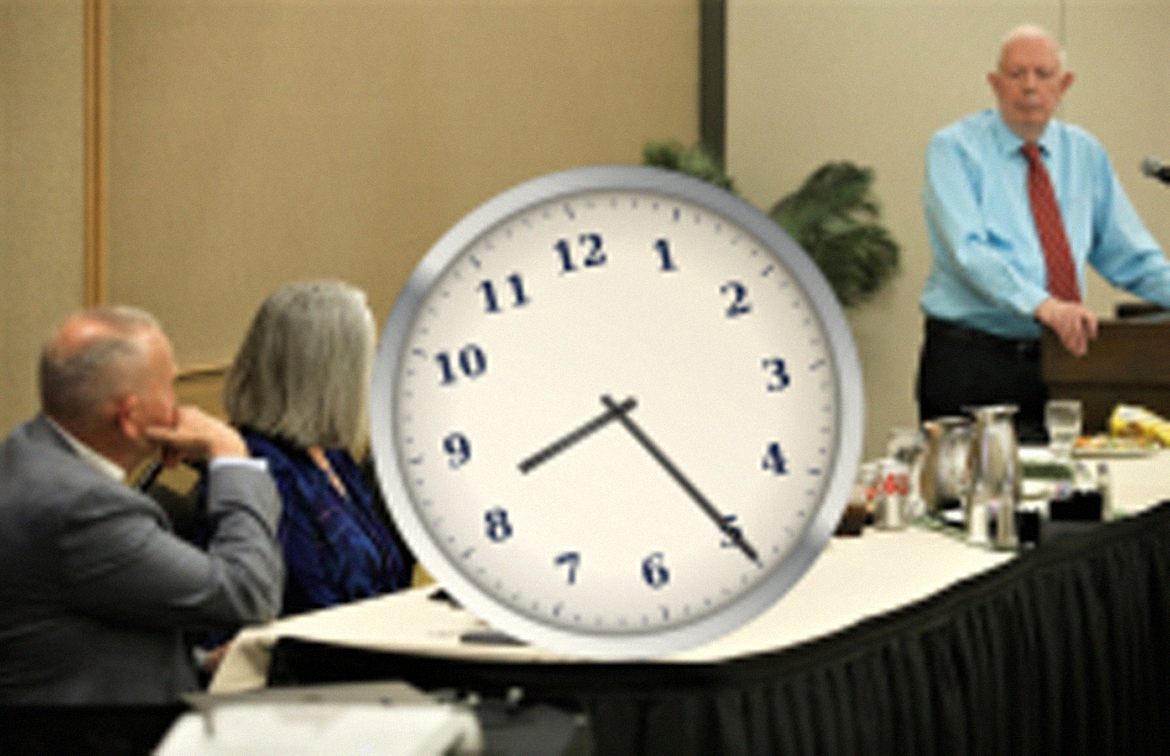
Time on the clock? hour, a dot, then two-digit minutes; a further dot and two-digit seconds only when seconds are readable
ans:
8.25
